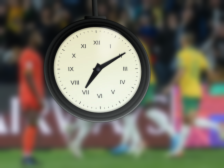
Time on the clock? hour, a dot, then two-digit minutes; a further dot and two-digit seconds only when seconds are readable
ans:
7.10
